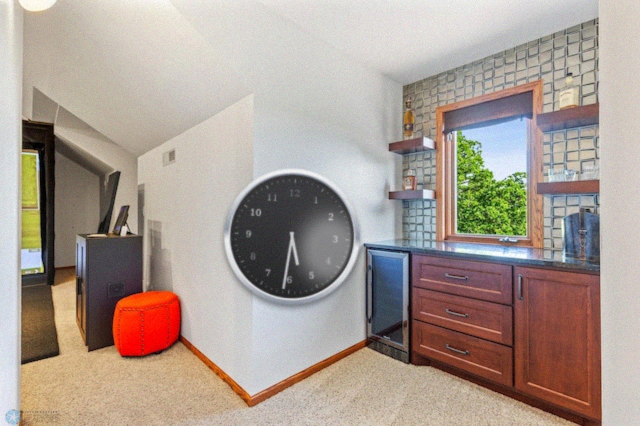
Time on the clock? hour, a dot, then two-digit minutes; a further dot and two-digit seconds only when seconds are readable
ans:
5.31
